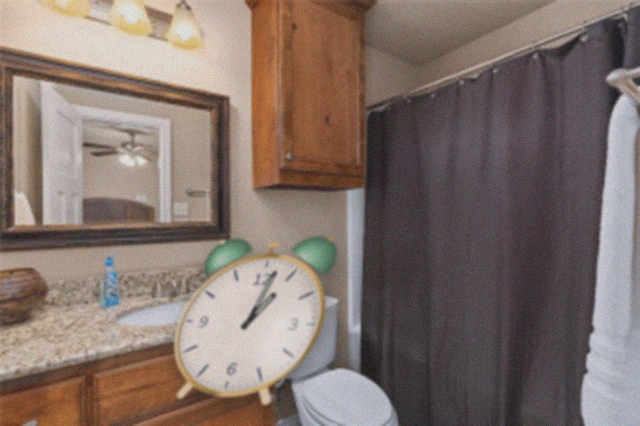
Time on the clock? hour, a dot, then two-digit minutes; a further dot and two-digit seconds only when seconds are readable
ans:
1.02
